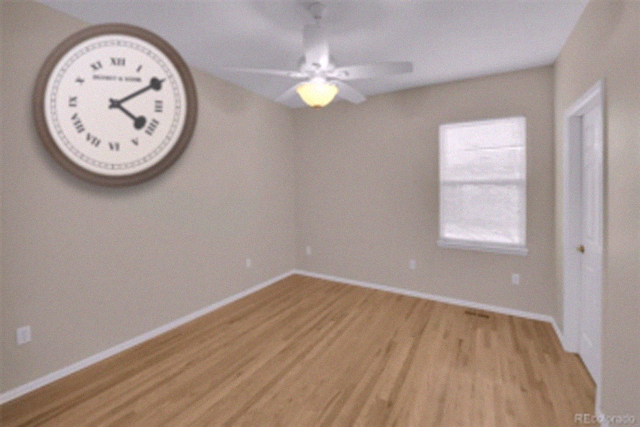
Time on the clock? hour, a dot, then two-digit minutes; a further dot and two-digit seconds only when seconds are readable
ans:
4.10
